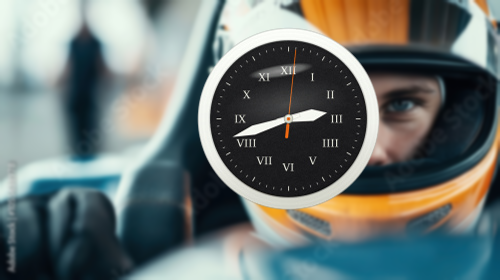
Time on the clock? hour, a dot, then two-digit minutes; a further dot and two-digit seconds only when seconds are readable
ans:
2.42.01
